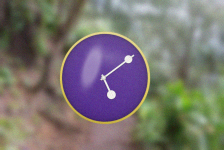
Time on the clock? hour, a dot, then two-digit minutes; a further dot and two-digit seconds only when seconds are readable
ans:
5.09
